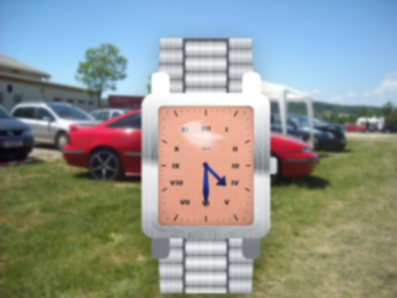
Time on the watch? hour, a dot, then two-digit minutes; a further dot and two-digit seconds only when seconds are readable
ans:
4.30
